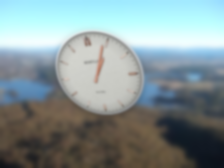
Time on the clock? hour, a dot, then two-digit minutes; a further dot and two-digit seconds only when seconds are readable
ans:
1.04
